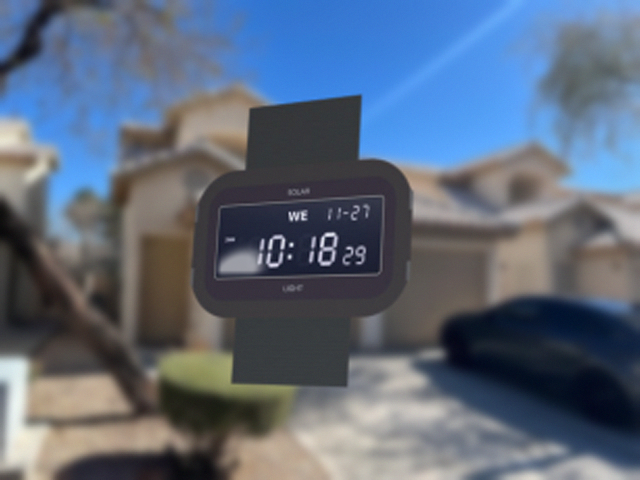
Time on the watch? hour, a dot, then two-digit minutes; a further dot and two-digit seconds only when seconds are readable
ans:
10.18.29
